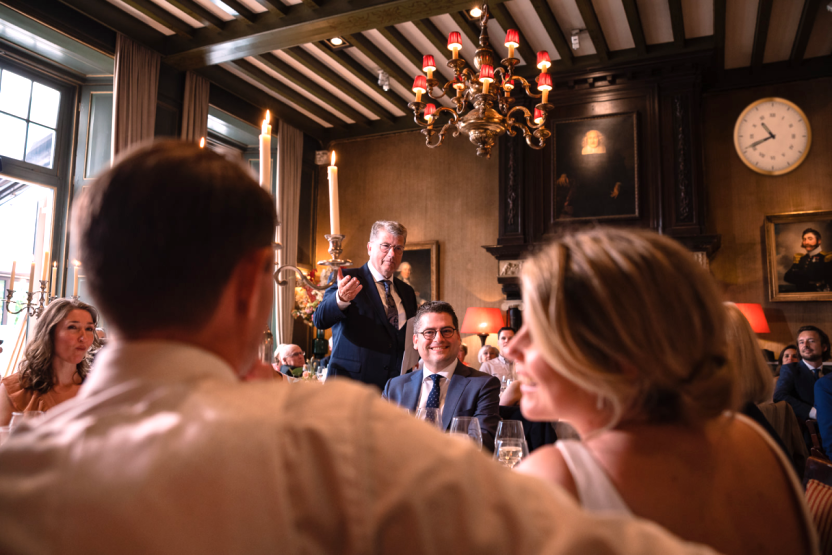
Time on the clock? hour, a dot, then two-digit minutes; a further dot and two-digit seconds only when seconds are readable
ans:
10.41
